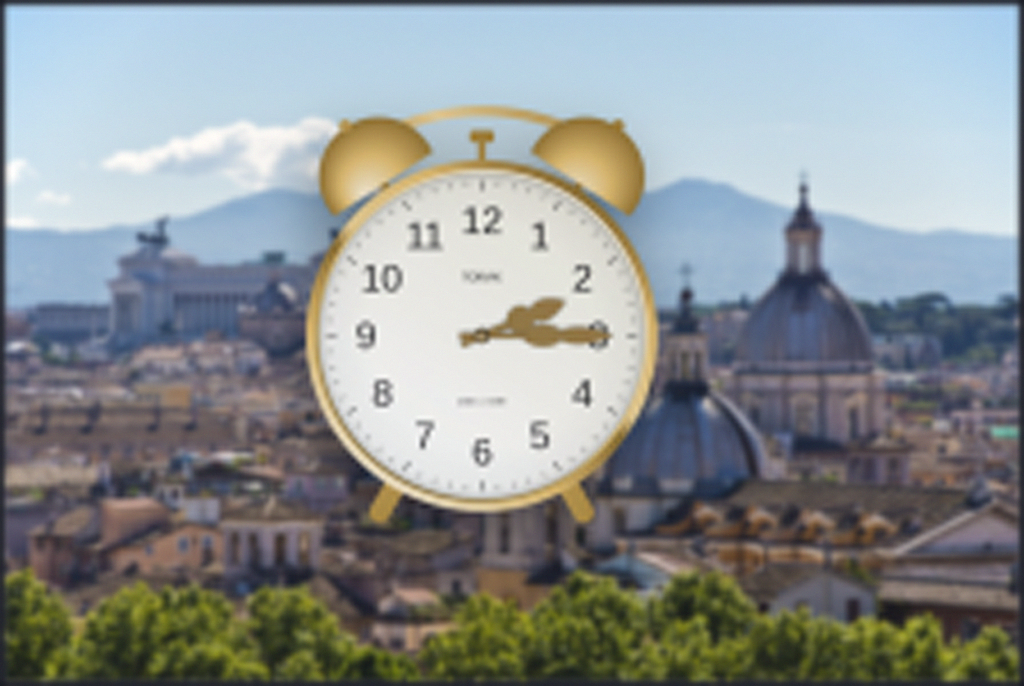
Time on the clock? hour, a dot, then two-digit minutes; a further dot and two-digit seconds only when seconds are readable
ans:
2.15
